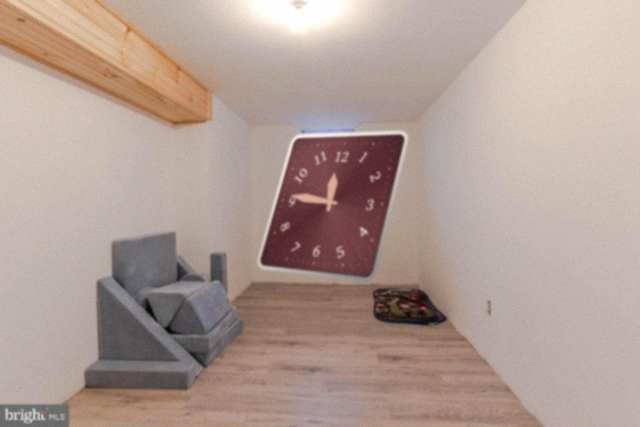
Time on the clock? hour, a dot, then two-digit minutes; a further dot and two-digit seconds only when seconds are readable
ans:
11.46
